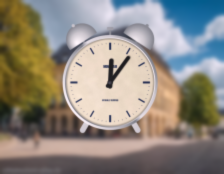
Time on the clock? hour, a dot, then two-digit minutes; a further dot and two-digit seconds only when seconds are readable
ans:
12.06
